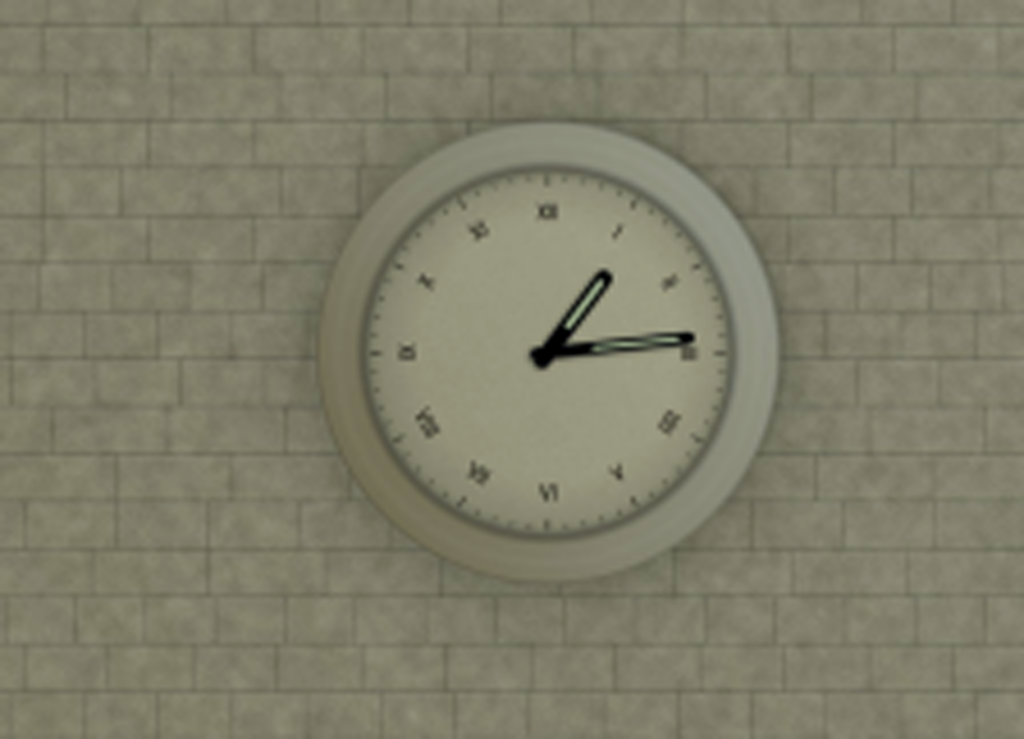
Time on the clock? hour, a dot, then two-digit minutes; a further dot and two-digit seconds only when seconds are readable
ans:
1.14
